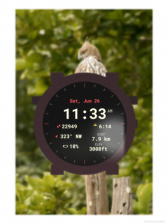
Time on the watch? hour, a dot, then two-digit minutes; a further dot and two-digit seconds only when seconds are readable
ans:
11.33
